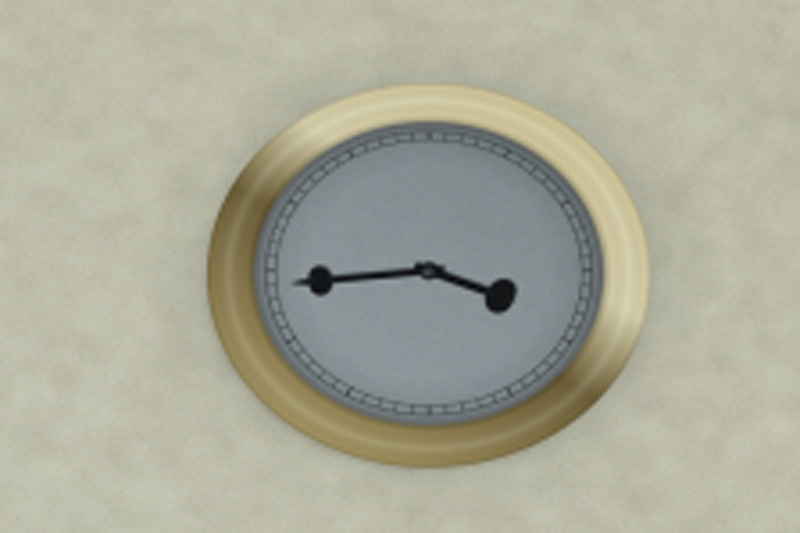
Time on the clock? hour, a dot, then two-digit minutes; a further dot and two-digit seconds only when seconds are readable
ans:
3.44
